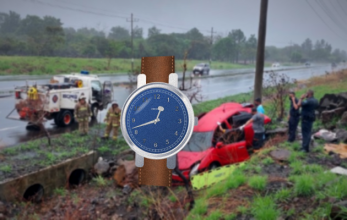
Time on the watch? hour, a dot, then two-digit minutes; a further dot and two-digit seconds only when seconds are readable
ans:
12.42
